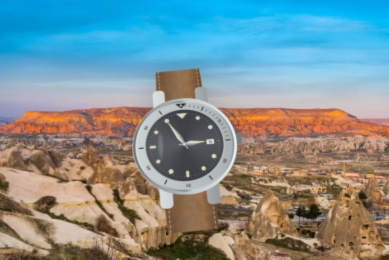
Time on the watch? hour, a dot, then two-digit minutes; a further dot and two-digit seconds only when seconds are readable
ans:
2.55
